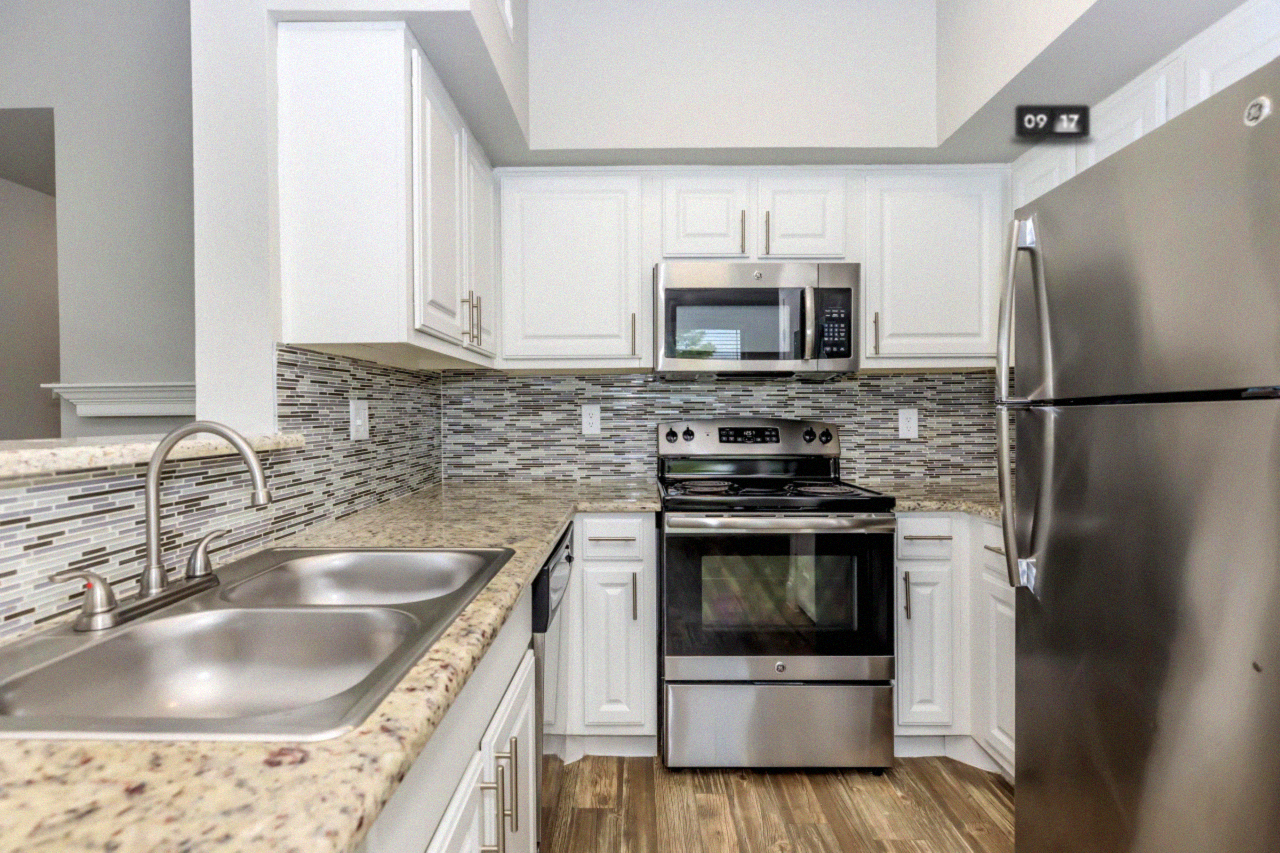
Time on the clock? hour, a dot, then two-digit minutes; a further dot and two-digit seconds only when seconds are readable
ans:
9.17
